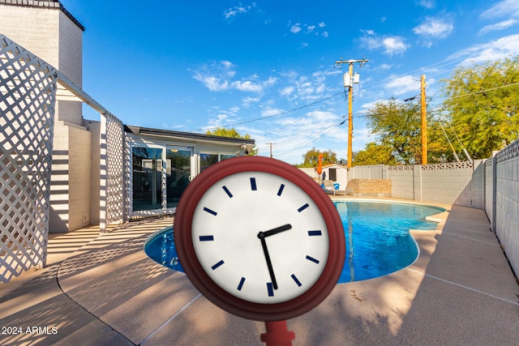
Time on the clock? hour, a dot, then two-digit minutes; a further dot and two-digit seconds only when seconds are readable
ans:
2.29
